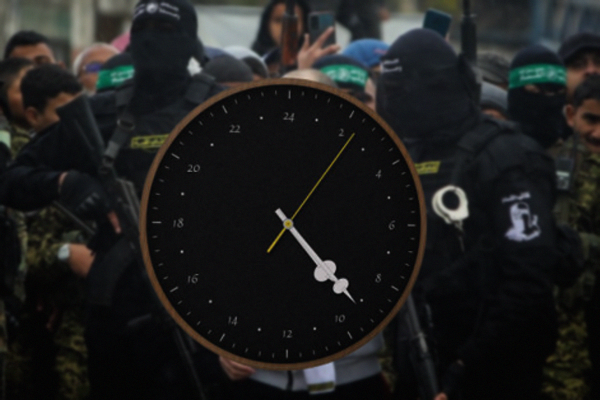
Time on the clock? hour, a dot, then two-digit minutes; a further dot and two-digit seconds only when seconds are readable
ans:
9.23.06
